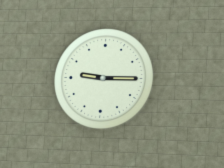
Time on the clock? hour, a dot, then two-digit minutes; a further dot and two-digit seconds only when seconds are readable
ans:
9.15
